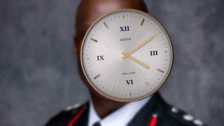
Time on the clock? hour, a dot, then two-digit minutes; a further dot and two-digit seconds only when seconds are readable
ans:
4.10
